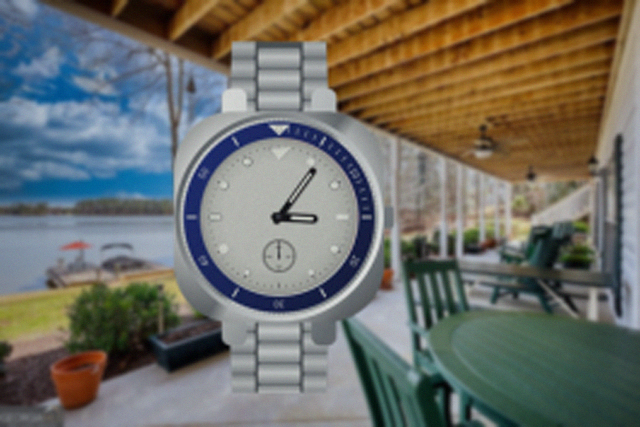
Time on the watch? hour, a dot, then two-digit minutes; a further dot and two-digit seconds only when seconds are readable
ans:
3.06
